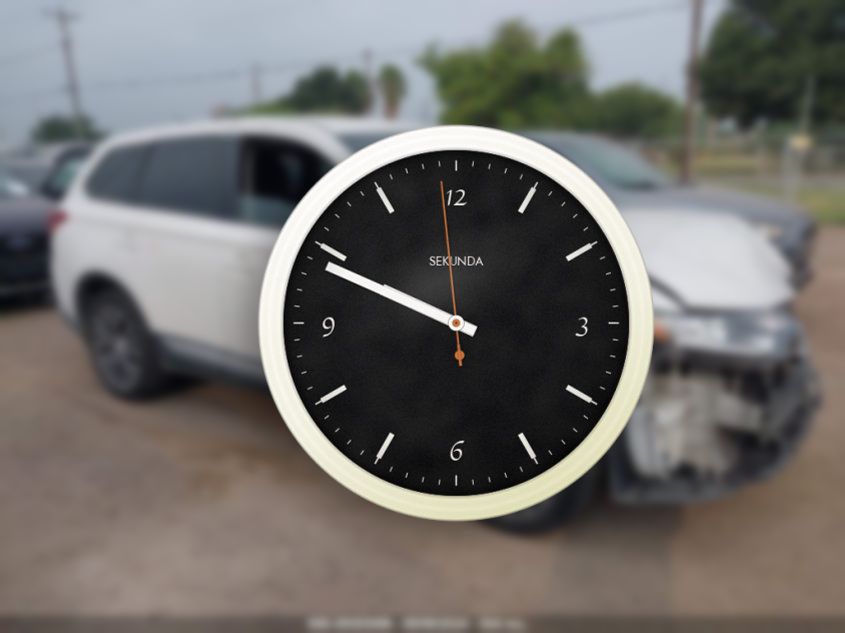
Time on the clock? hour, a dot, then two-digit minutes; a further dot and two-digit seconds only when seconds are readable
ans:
9.48.59
